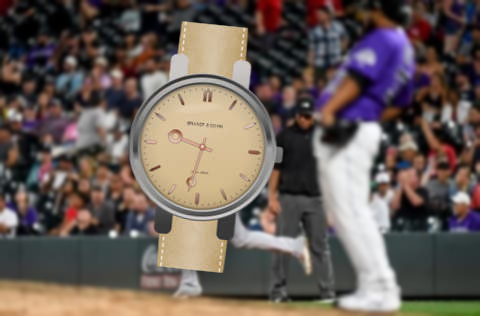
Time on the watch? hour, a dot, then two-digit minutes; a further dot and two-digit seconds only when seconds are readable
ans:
9.32
